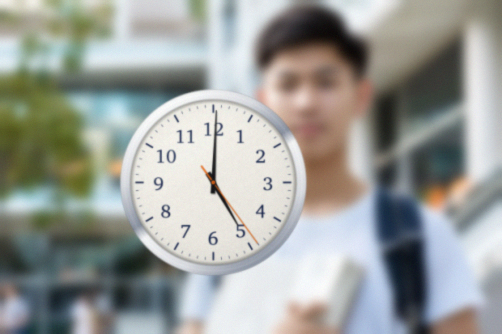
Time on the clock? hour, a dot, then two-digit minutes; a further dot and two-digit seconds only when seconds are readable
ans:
5.00.24
